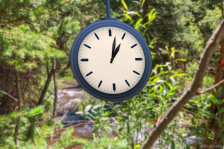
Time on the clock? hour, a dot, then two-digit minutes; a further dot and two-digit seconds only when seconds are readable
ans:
1.02
